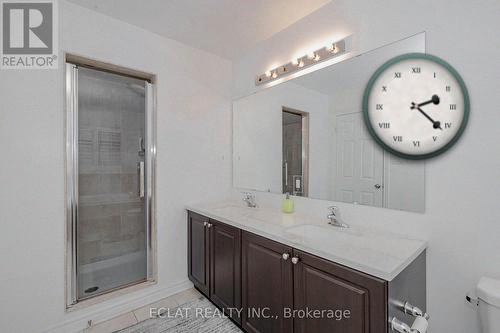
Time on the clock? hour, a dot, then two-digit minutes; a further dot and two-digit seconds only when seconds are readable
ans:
2.22
